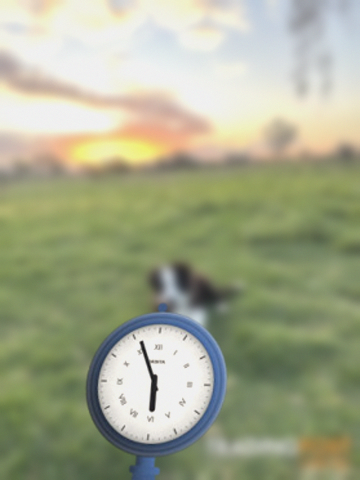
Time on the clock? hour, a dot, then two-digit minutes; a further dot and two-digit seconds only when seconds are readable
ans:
5.56
